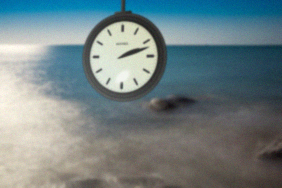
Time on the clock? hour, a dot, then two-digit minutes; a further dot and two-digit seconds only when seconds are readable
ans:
2.12
